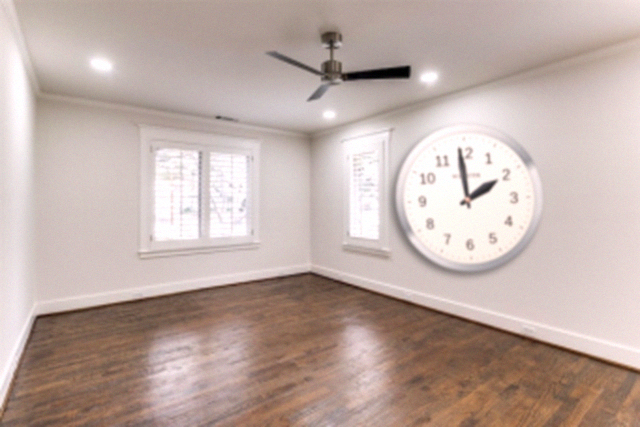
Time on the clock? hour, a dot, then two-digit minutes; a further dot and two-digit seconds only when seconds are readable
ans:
1.59
